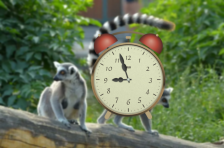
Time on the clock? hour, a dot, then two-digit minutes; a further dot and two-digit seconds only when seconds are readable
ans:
8.57
